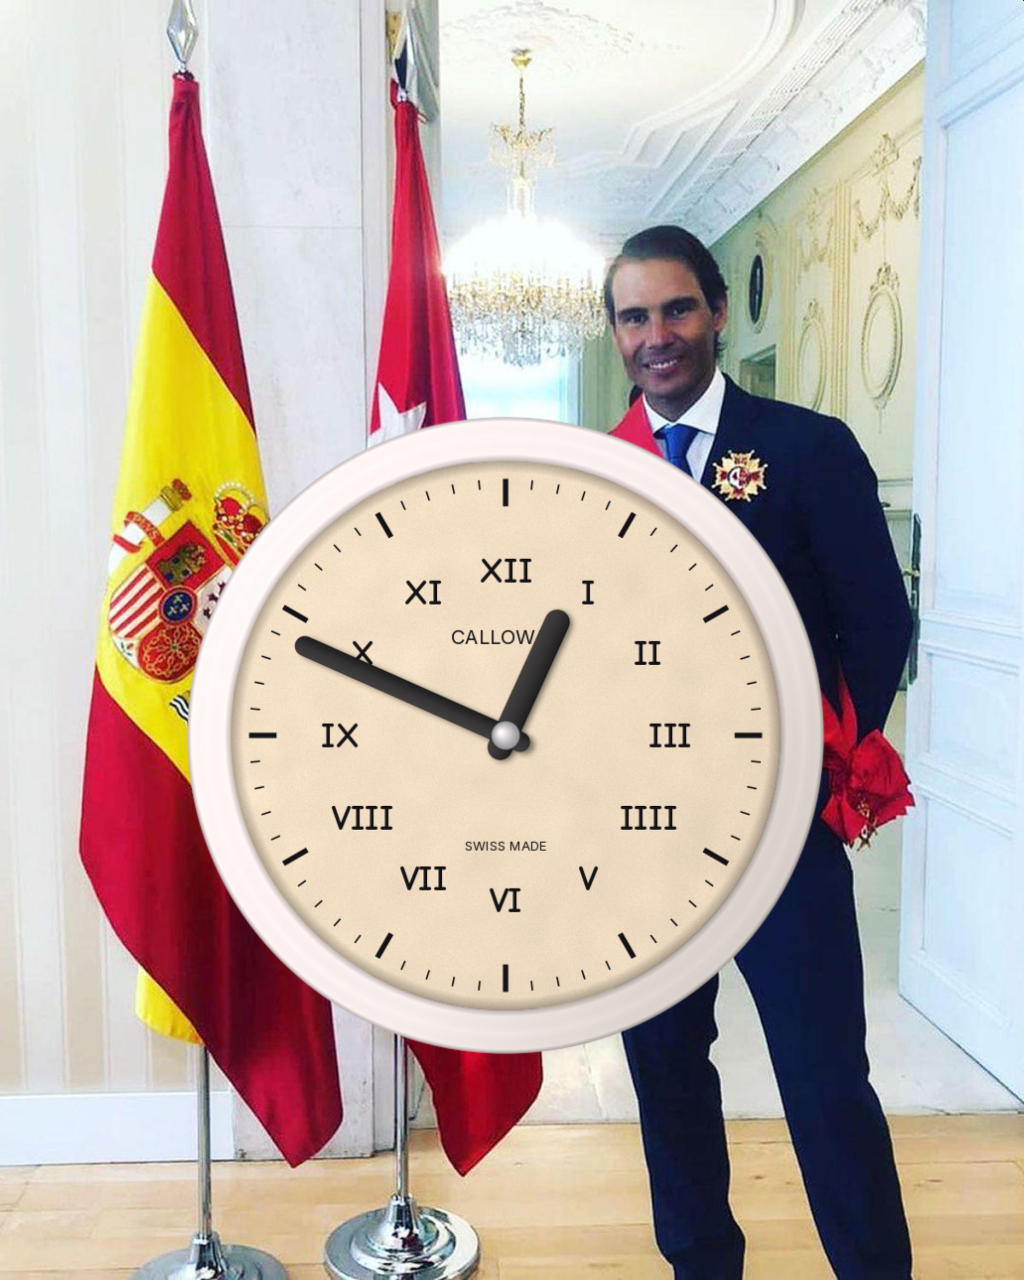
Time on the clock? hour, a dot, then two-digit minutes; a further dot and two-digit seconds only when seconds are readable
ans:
12.49
